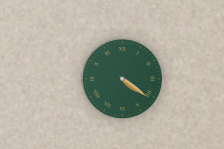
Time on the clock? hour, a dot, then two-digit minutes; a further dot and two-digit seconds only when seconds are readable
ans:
4.21
